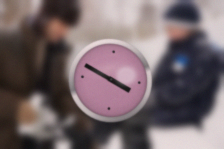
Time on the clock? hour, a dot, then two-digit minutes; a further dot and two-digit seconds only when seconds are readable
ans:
3.49
